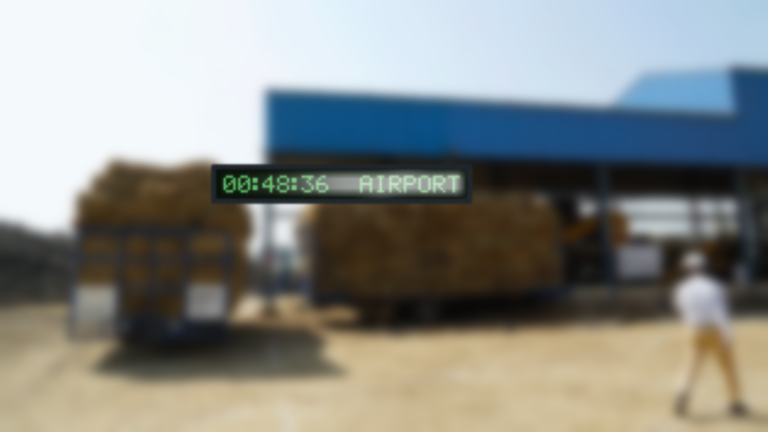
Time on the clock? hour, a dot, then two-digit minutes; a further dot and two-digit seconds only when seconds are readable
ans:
0.48.36
